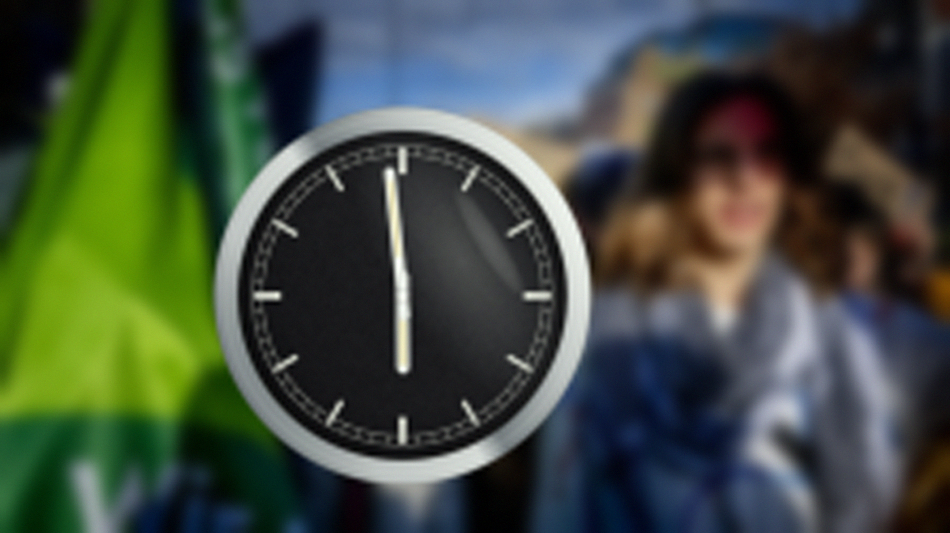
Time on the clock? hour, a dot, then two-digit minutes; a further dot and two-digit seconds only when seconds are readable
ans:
5.59
